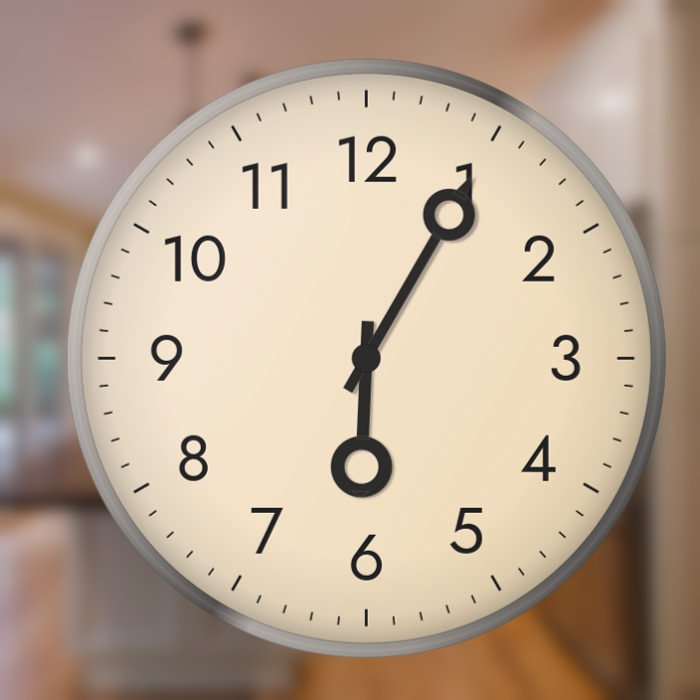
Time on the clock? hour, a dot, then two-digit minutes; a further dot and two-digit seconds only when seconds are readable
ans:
6.05
